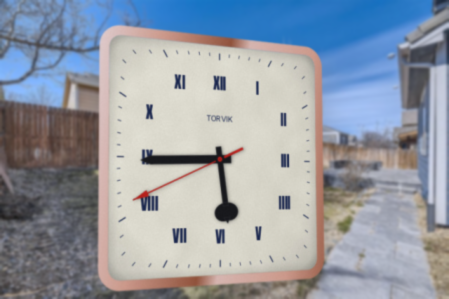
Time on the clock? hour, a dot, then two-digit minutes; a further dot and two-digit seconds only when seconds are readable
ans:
5.44.41
